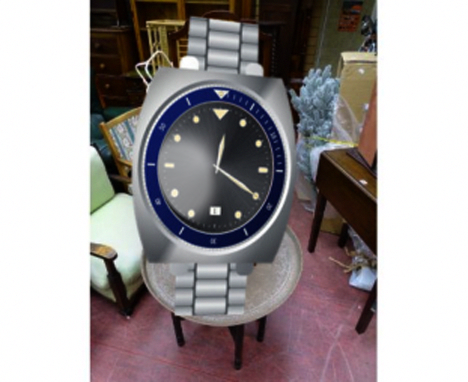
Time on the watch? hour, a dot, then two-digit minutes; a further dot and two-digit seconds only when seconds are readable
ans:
12.20
